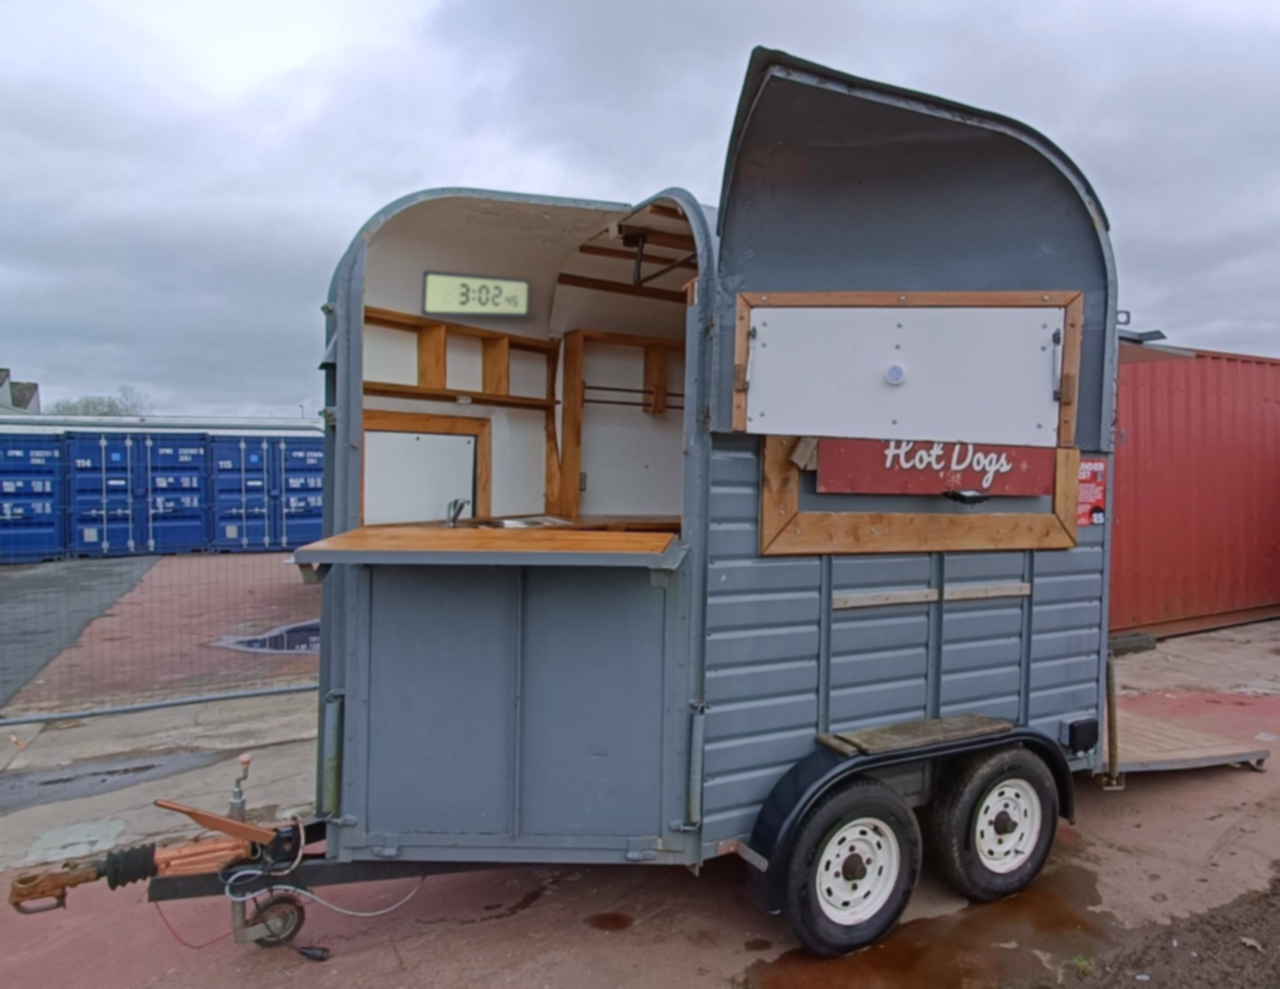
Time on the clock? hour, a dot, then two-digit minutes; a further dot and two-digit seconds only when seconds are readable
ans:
3.02
